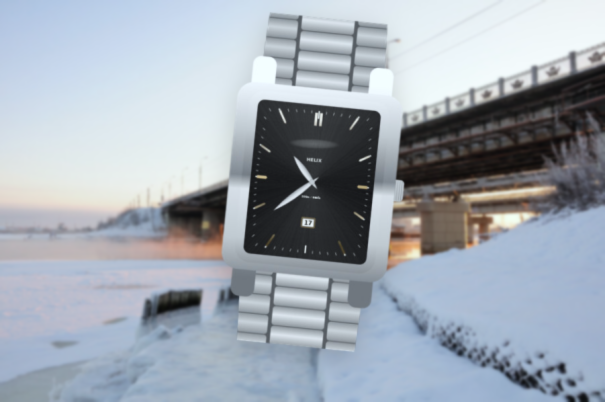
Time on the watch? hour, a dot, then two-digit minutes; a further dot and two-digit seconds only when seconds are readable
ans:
10.38
